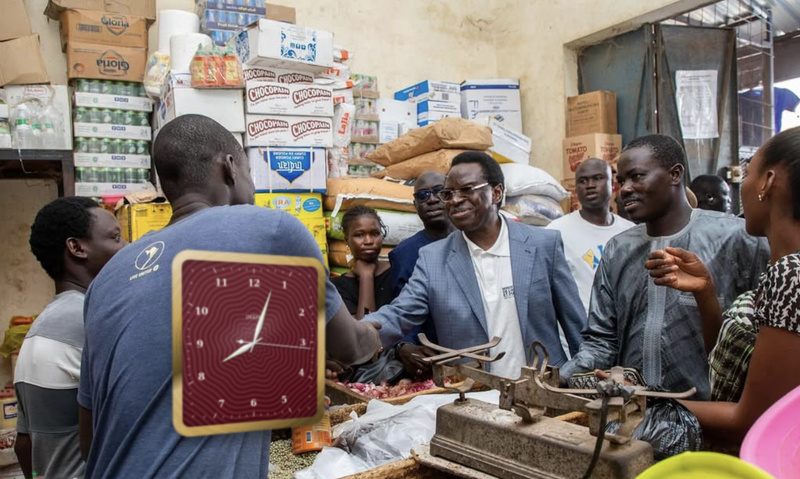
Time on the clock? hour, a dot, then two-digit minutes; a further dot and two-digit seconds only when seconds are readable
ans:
8.03.16
